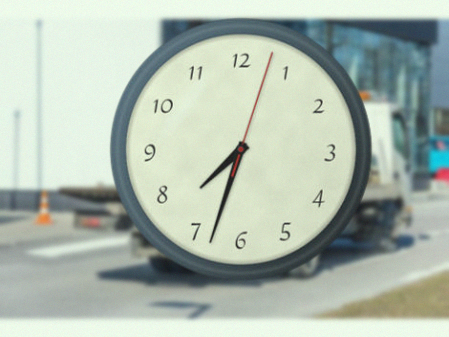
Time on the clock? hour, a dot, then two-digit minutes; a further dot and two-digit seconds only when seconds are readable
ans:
7.33.03
